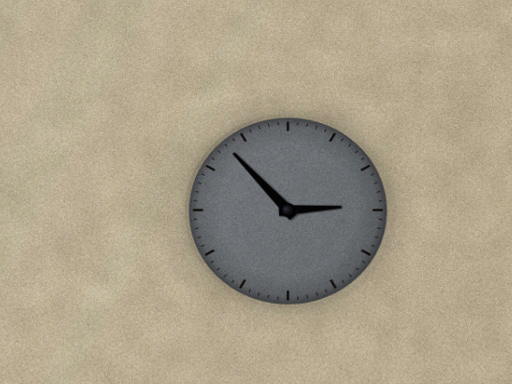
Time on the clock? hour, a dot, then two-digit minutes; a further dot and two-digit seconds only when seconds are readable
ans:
2.53
